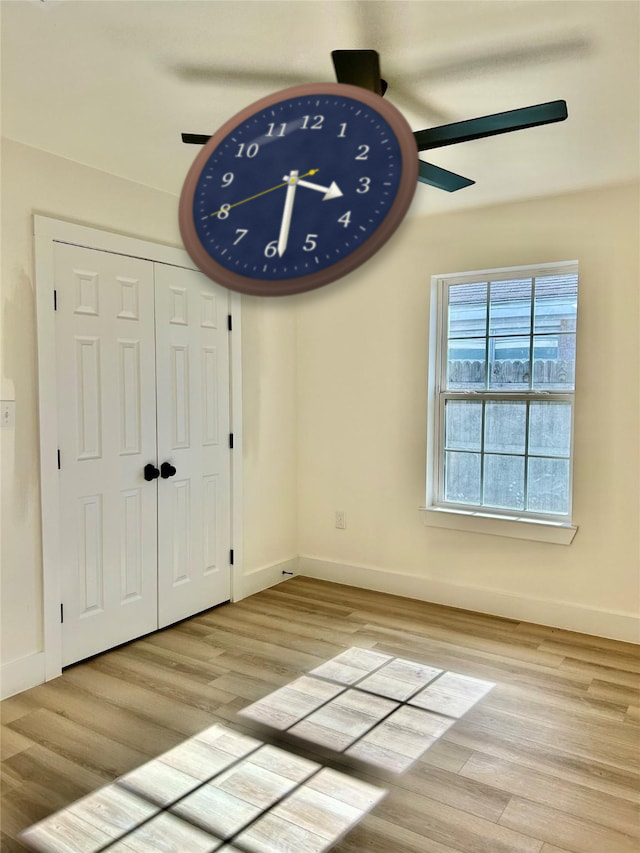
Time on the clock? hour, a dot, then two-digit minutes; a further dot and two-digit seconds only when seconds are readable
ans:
3.28.40
